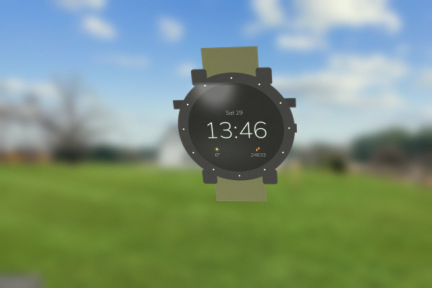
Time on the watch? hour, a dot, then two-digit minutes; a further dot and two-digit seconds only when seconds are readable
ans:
13.46
